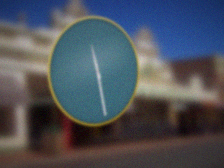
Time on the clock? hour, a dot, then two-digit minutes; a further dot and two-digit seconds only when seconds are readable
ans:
11.28
